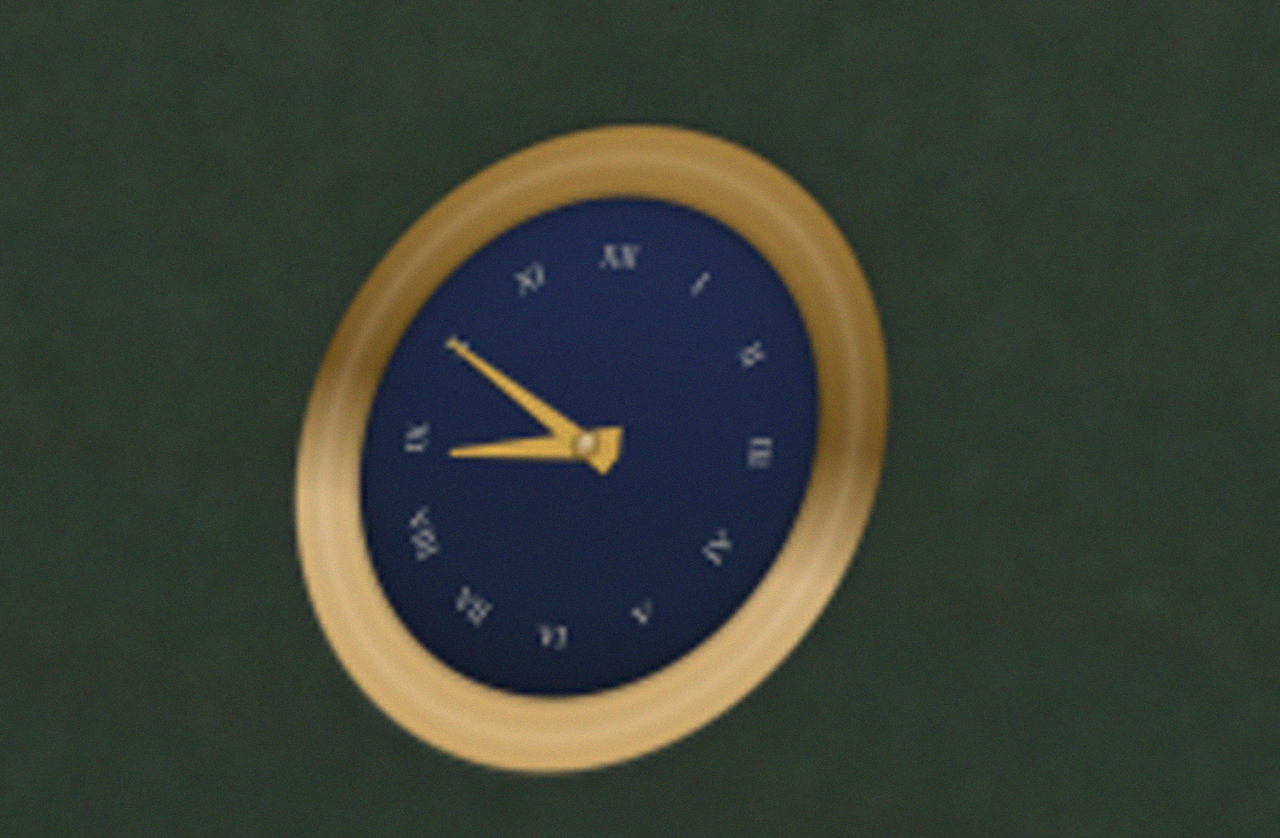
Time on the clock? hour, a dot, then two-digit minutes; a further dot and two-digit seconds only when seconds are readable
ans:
8.50
